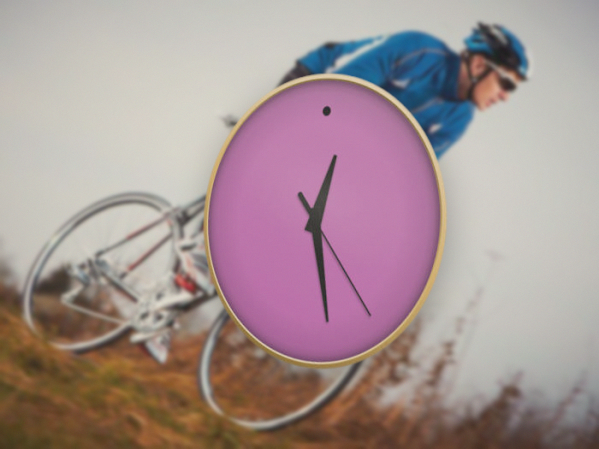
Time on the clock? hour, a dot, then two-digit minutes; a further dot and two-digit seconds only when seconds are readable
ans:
12.27.23
